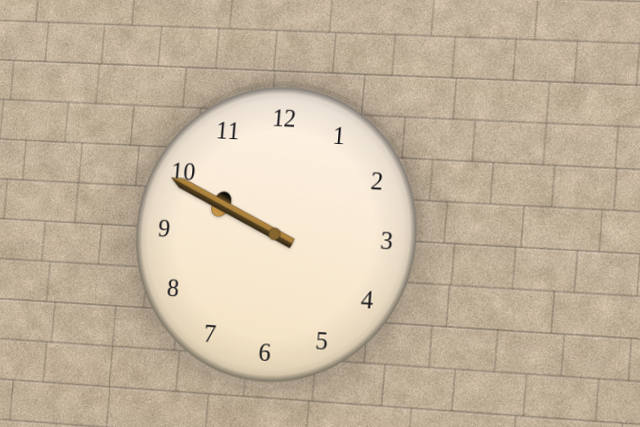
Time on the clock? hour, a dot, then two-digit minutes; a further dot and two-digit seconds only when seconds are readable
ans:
9.49
